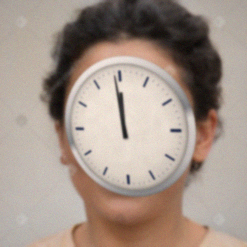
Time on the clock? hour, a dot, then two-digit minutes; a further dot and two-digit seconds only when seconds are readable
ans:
11.59
